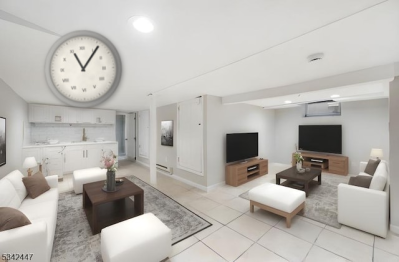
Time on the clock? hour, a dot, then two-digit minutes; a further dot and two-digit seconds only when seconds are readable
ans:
11.06
